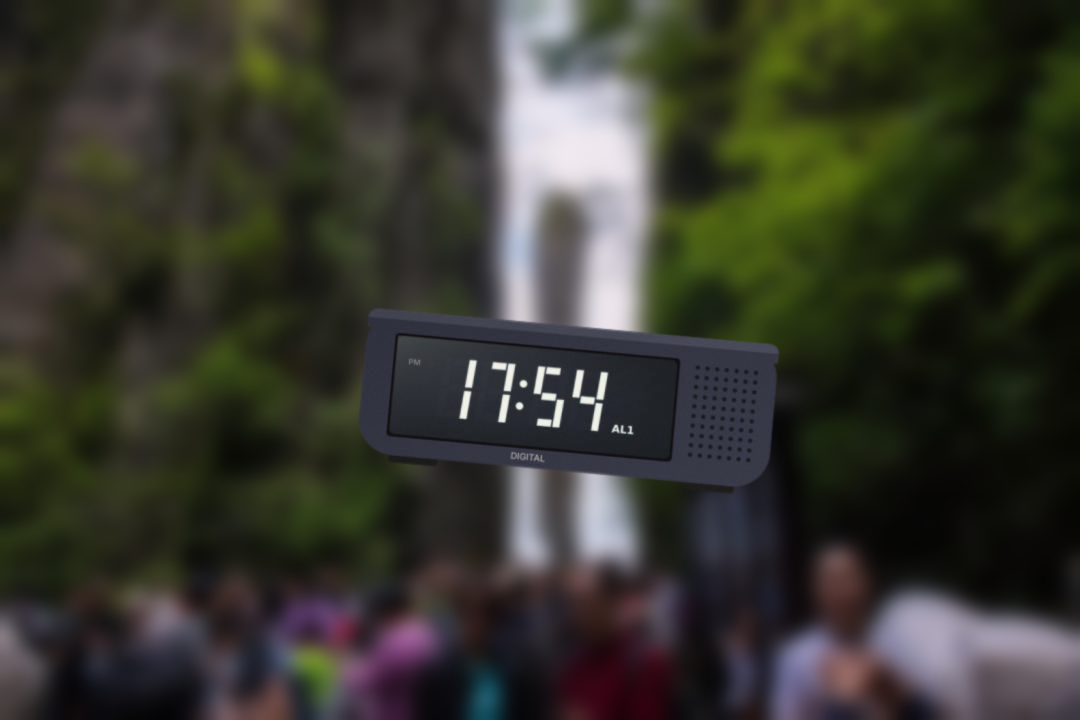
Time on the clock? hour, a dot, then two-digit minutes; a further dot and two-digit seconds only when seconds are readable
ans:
17.54
